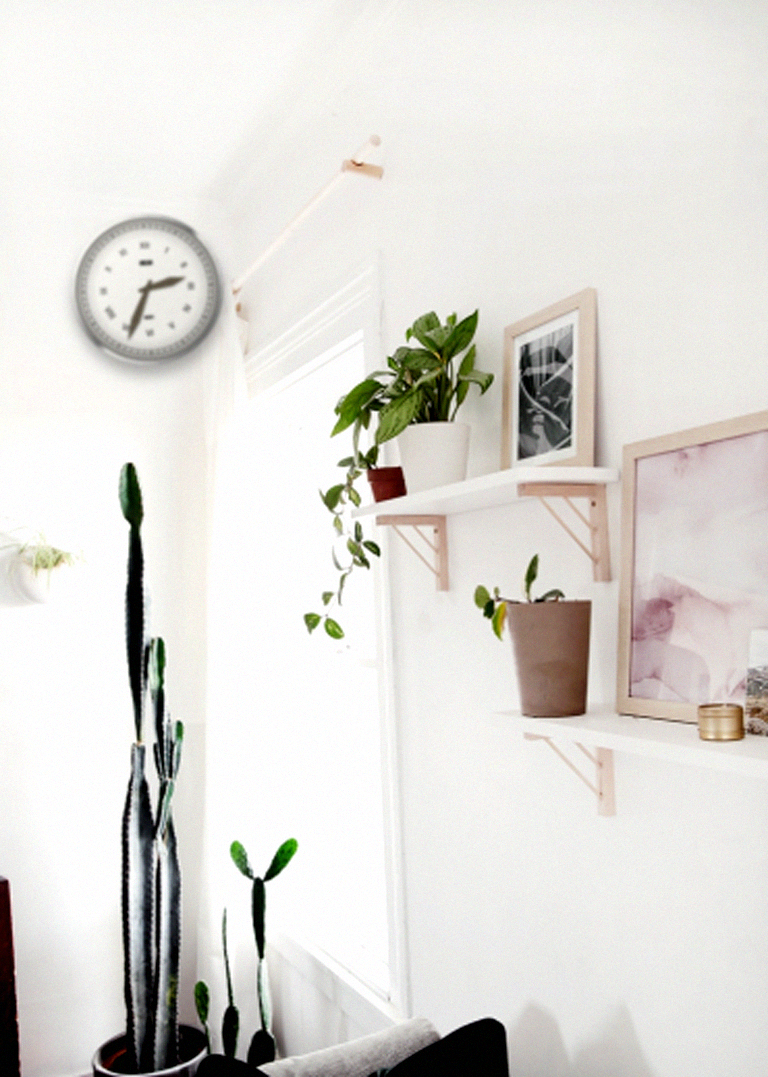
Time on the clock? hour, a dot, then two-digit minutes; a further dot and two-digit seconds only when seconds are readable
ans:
2.34
